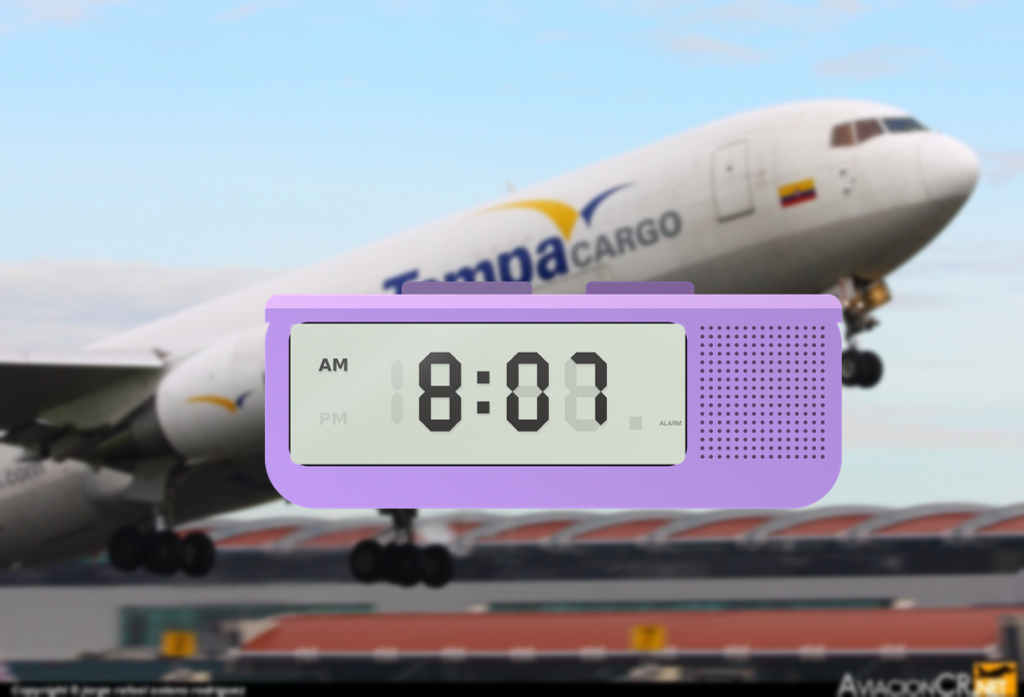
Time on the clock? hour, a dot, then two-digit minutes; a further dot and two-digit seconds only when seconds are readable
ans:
8.07
